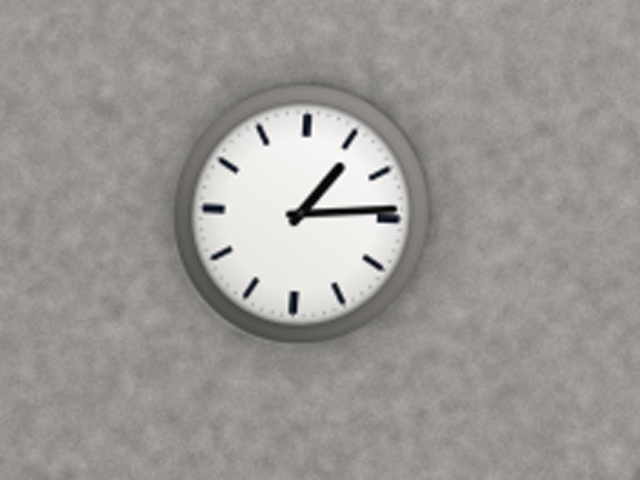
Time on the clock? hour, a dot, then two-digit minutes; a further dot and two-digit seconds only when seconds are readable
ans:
1.14
